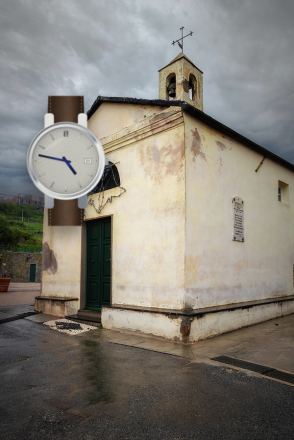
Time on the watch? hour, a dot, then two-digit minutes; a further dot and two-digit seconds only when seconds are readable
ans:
4.47
